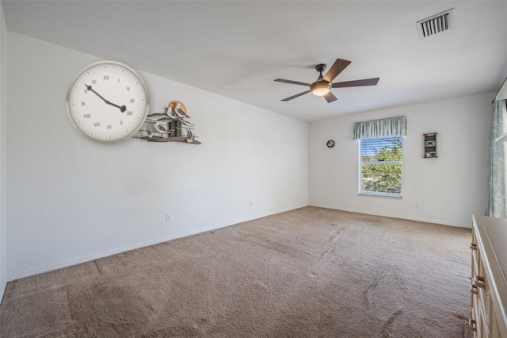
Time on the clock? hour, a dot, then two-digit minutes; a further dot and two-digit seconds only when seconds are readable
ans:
3.52
